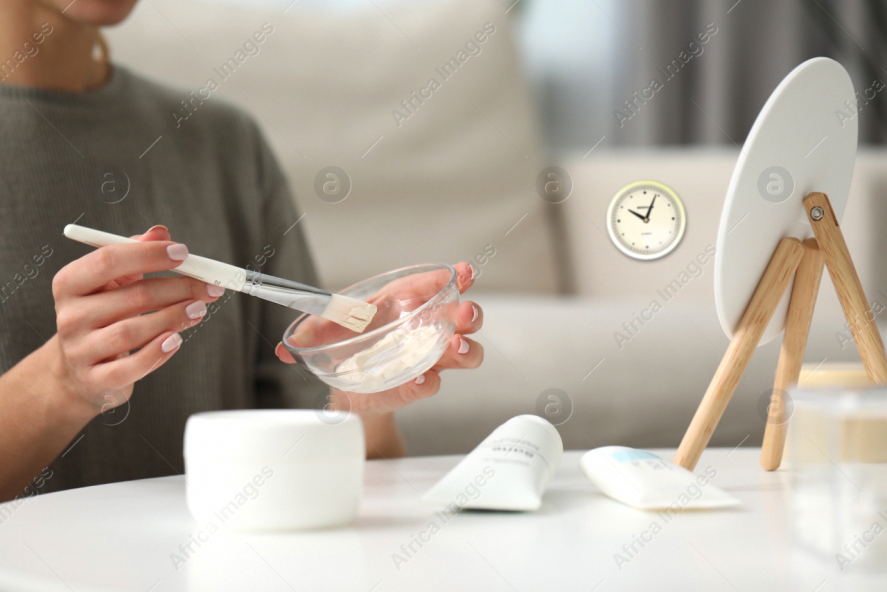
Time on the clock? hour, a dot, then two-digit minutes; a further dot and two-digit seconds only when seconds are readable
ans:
10.04
